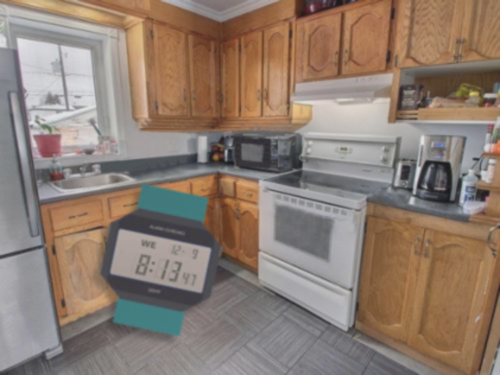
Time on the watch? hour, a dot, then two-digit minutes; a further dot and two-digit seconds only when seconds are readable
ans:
8.13.47
